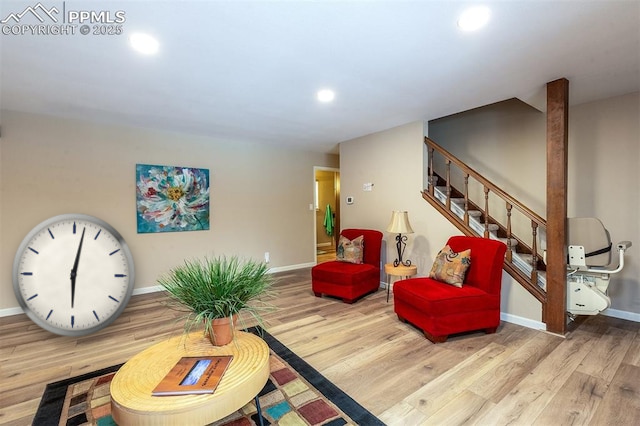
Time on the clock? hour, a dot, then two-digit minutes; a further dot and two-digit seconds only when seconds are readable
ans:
6.02
